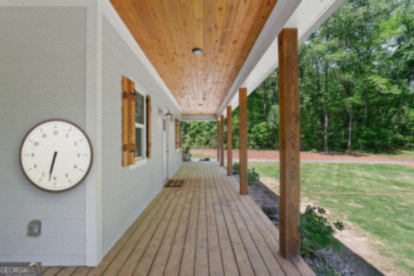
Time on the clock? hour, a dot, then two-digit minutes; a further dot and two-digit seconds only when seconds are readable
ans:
6.32
